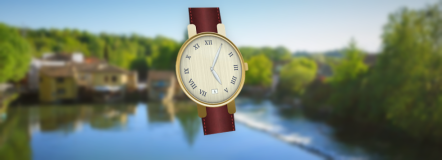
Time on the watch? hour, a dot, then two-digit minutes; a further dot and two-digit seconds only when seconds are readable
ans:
5.05
